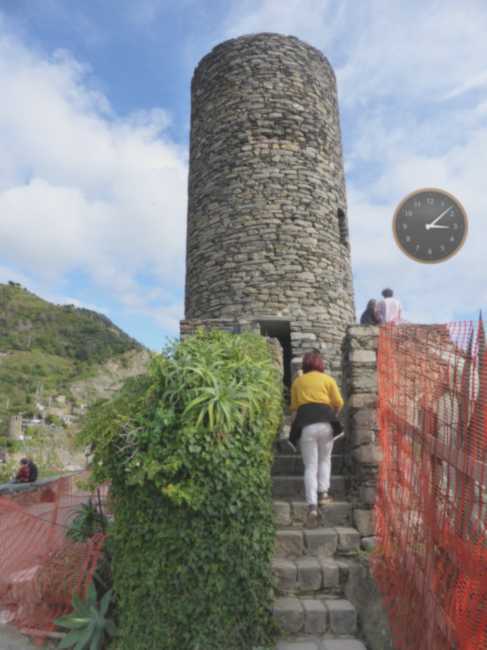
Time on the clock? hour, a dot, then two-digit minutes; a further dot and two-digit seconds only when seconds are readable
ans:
3.08
